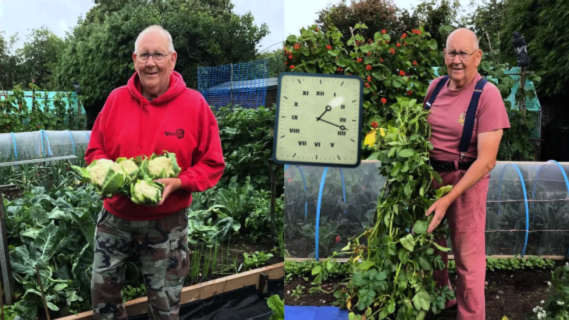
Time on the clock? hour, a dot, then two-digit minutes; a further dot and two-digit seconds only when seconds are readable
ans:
1.18
